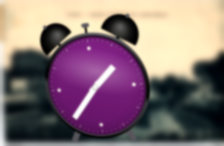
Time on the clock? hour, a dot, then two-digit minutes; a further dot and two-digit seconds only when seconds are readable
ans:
1.37
